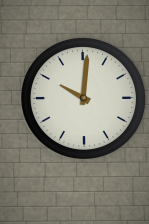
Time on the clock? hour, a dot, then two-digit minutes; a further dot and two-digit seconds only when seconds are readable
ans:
10.01
